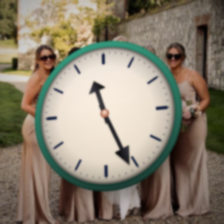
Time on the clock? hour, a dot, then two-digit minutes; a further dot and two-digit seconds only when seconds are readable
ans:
11.26
